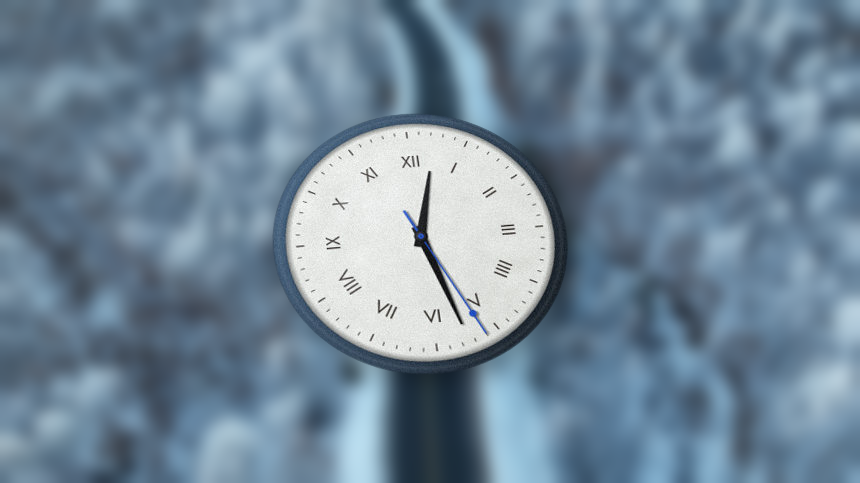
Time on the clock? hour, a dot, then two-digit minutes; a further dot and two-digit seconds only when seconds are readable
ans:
12.27.26
